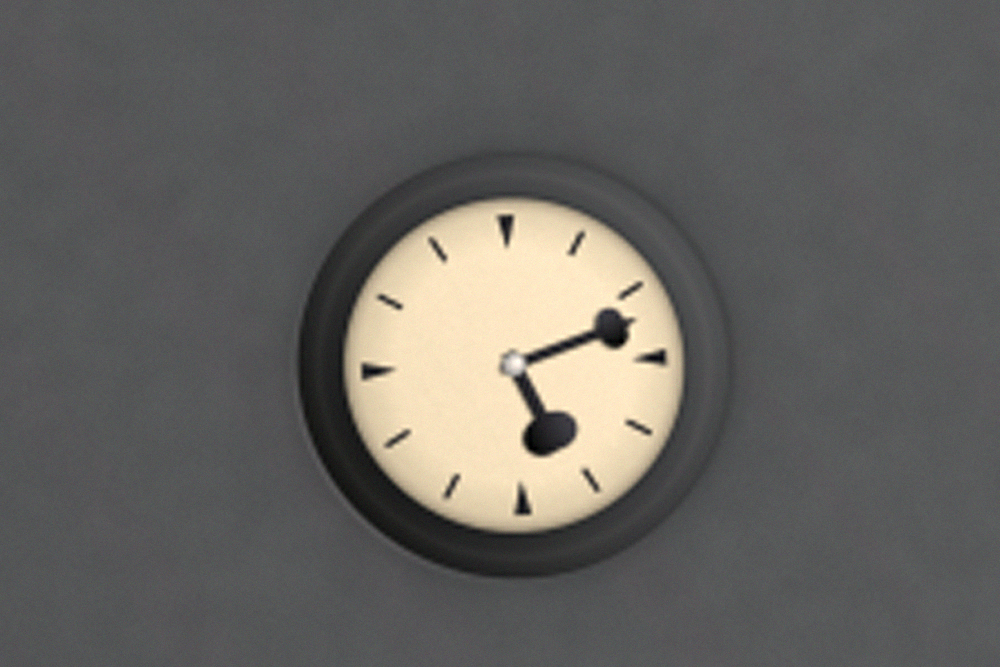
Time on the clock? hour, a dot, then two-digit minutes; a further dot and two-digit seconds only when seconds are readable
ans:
5.12
